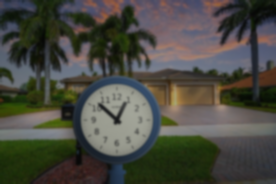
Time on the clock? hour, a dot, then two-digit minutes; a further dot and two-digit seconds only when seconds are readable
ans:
12.52
